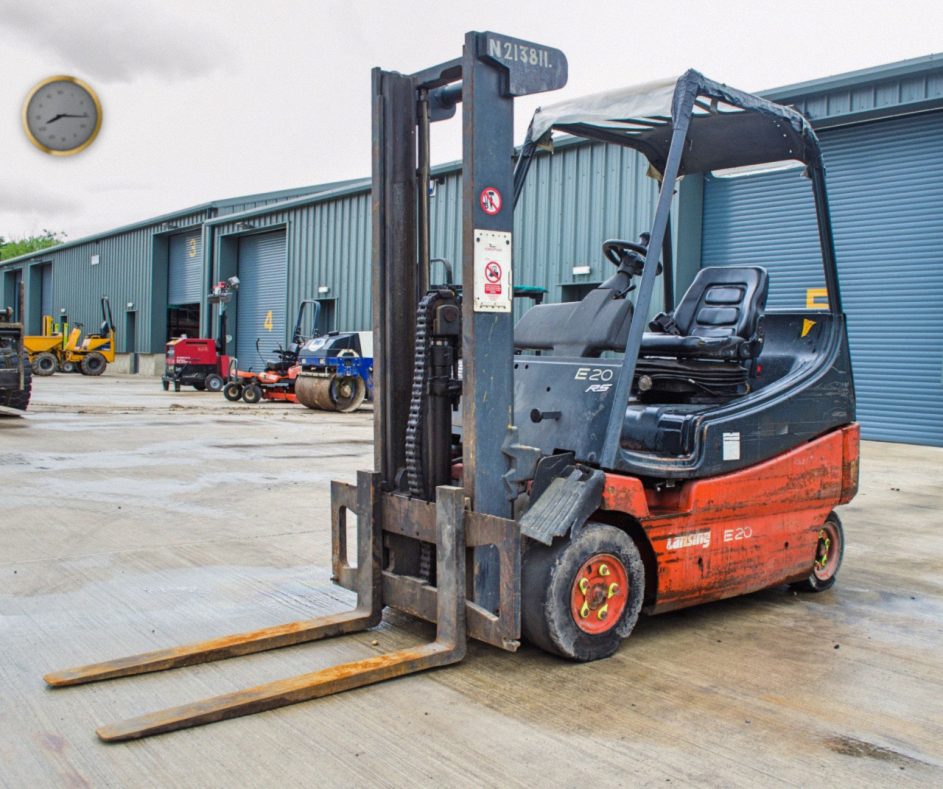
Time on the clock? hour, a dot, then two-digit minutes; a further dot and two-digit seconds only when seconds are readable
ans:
8.16
